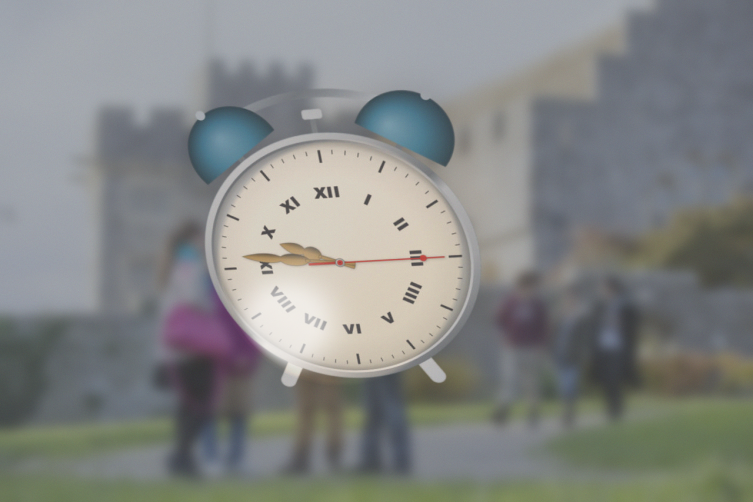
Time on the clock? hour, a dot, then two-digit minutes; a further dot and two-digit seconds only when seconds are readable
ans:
9.46.15
